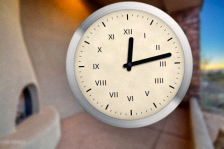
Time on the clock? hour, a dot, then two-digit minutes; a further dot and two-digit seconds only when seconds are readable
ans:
12.13
